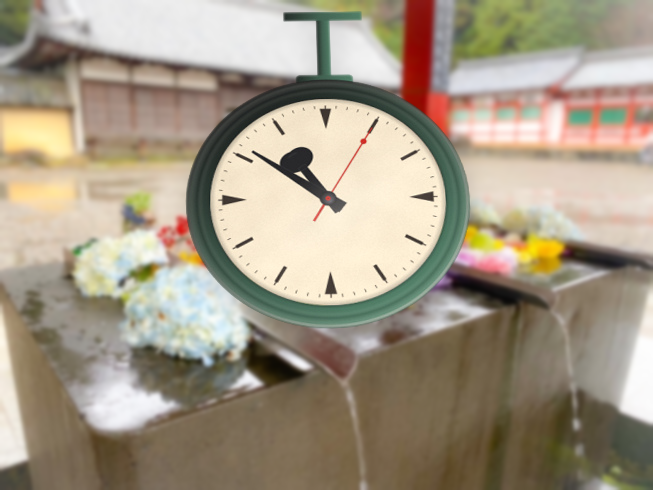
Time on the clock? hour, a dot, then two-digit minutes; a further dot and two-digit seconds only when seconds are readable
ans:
10.51.05
